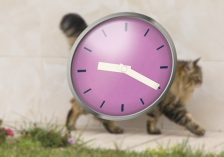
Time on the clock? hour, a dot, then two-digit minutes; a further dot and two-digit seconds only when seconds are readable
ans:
9.20
